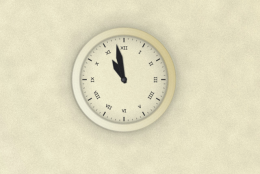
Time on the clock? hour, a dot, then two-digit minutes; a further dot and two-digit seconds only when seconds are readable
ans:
10.58
